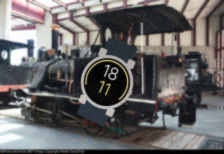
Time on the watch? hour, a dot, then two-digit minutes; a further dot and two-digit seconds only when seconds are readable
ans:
18.11
